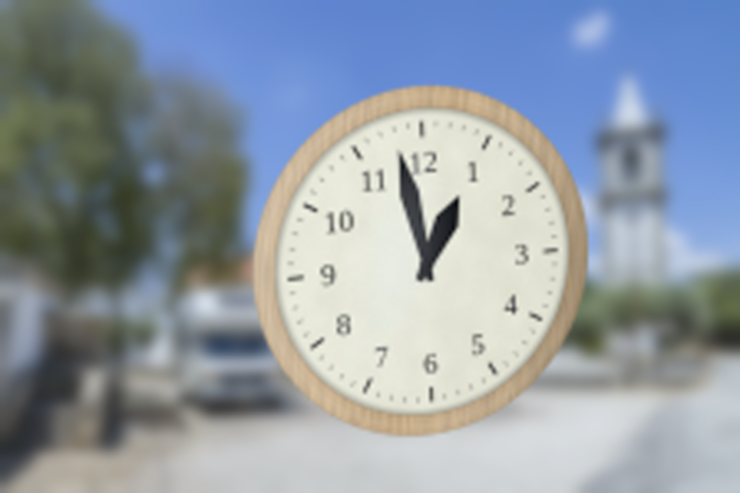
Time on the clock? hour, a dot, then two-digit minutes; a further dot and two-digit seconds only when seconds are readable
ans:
12.58
